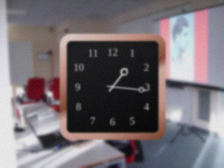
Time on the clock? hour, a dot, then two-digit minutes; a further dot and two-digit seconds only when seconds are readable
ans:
1.16
